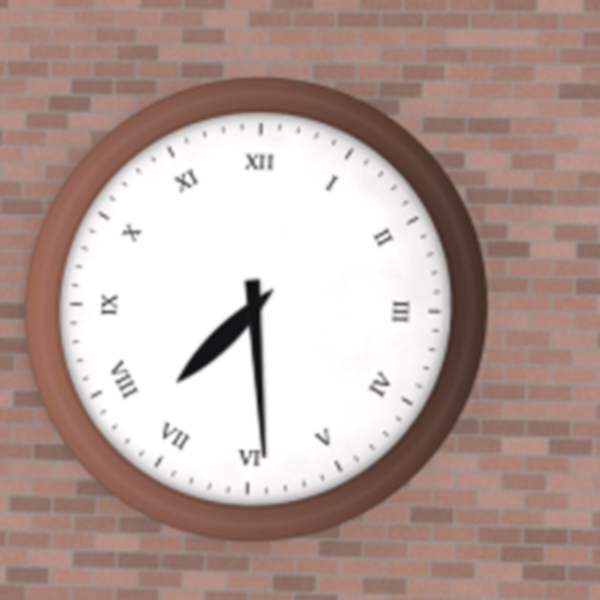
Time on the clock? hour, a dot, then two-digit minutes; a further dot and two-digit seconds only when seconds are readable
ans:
7.29
